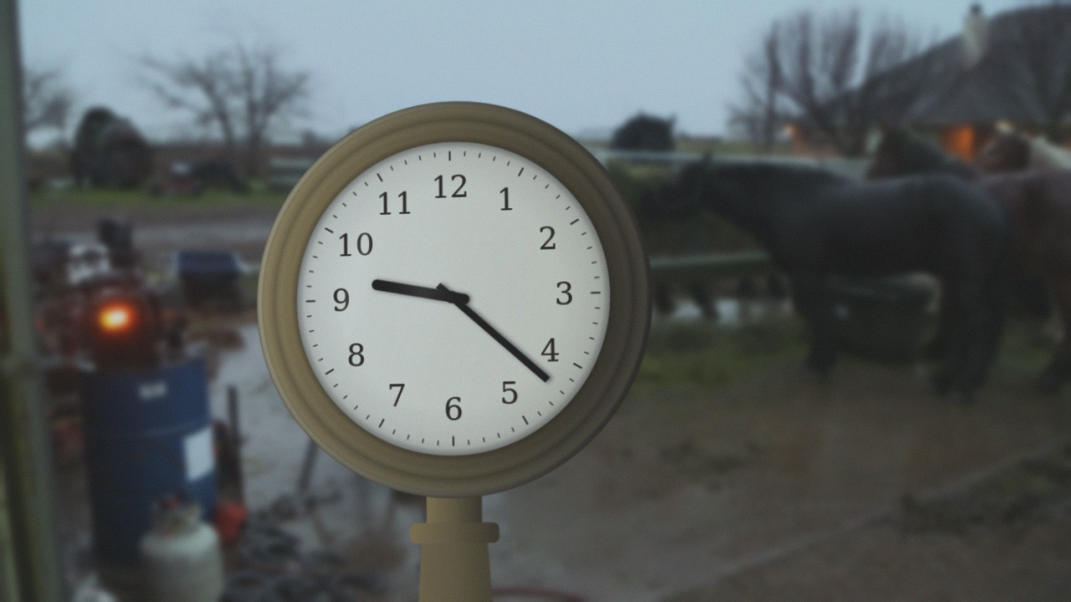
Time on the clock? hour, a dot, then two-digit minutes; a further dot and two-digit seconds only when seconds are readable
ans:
9.22
